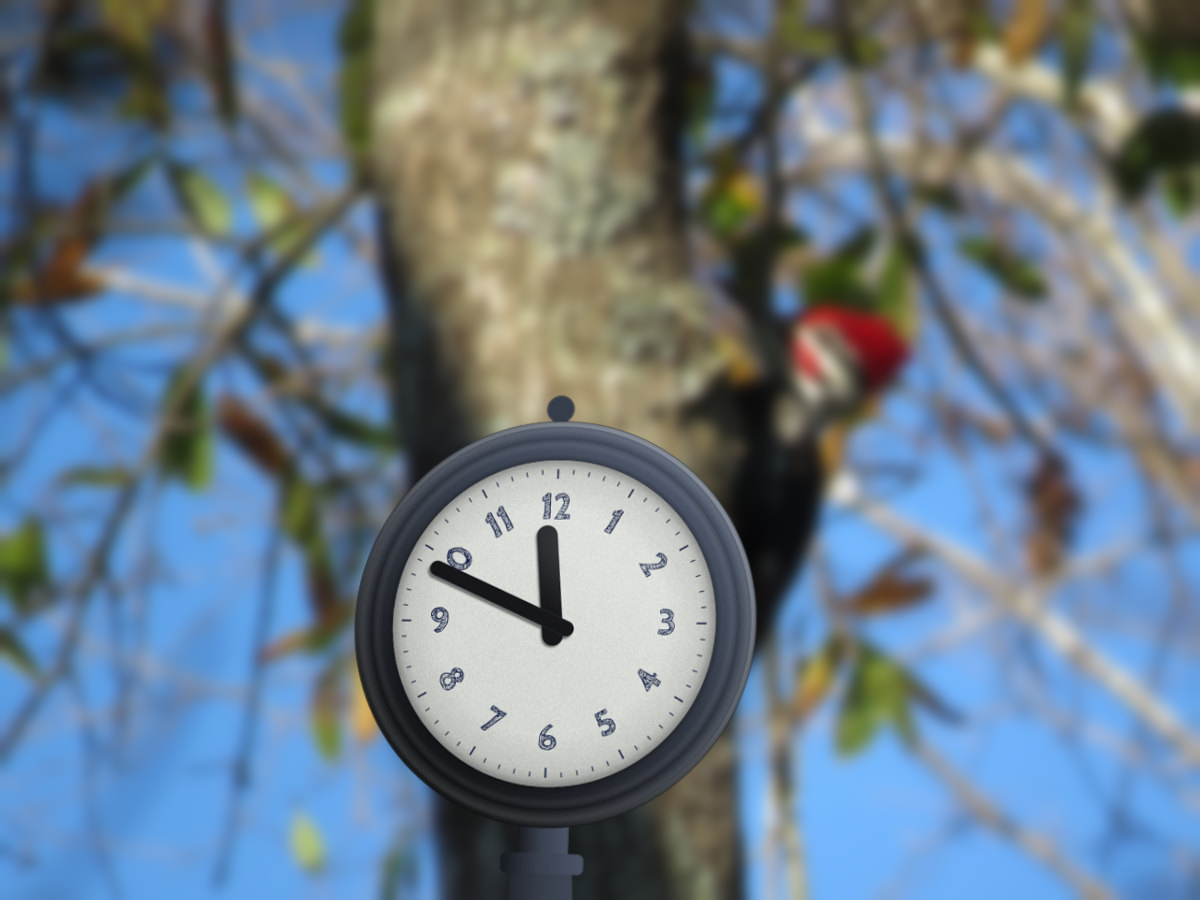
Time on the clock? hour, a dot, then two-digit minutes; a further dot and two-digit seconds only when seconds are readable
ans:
11.49
